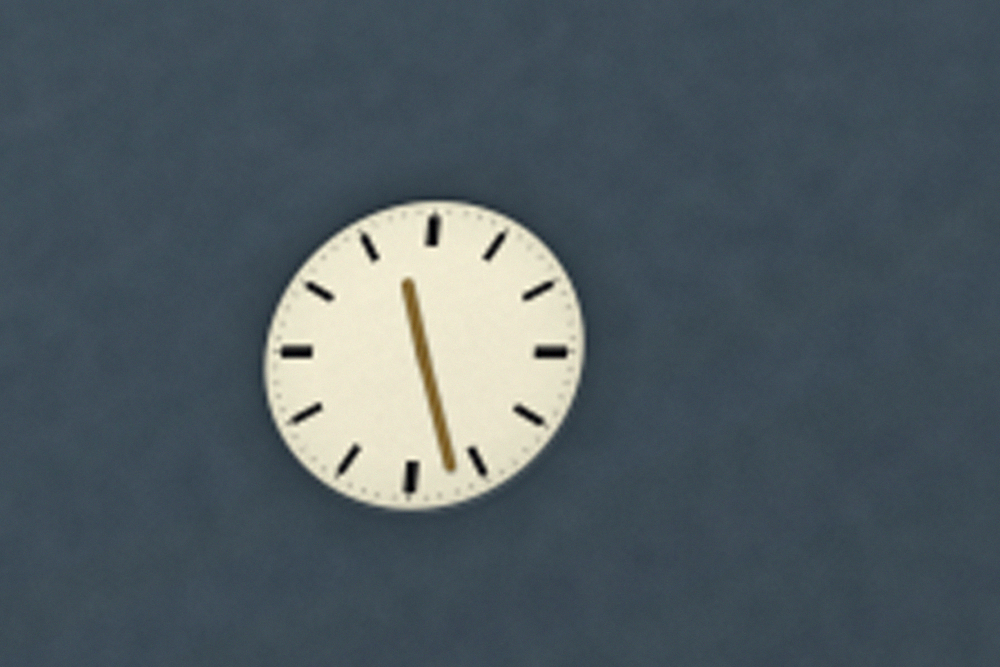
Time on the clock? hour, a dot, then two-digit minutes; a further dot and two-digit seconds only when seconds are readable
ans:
11.27
